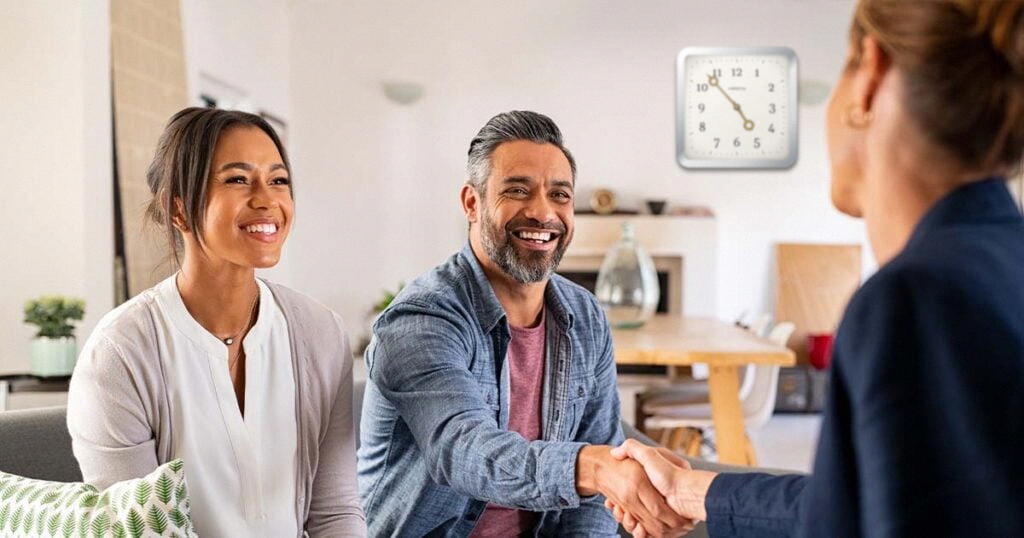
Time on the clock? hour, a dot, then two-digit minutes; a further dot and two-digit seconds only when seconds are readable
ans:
4.53
